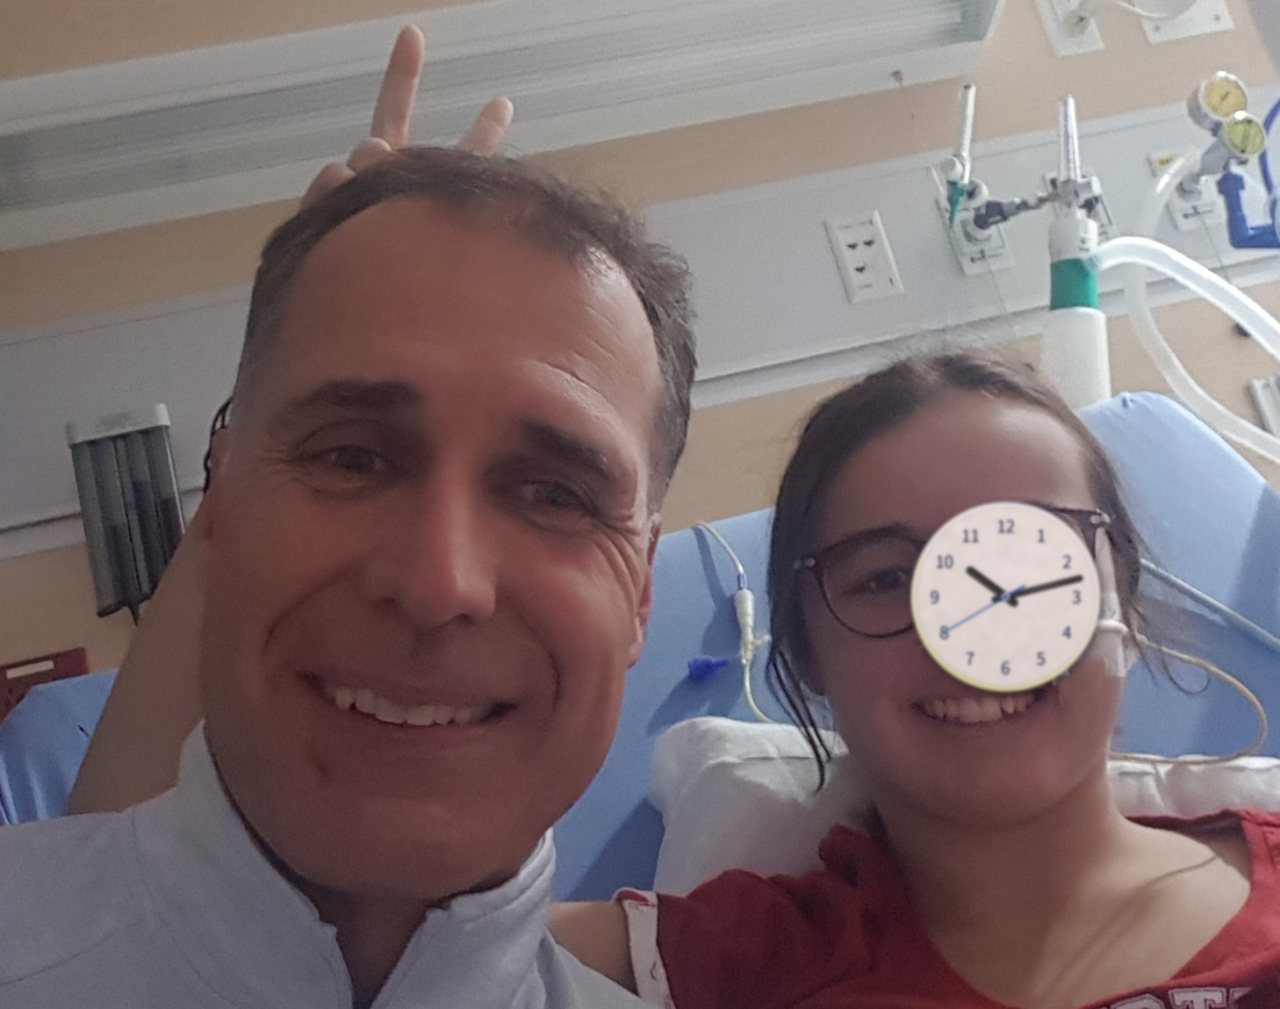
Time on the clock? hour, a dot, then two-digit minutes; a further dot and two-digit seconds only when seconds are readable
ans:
10.12.40
